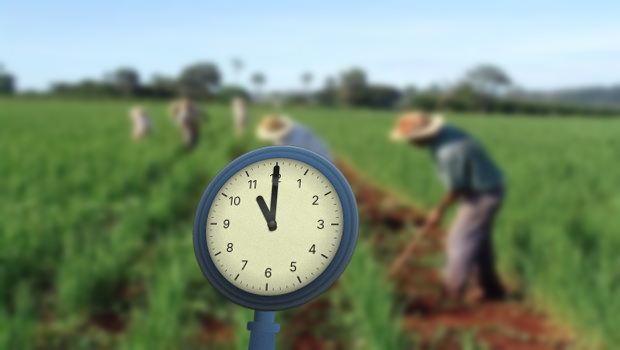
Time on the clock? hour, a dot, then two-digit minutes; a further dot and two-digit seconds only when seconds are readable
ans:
11.00
